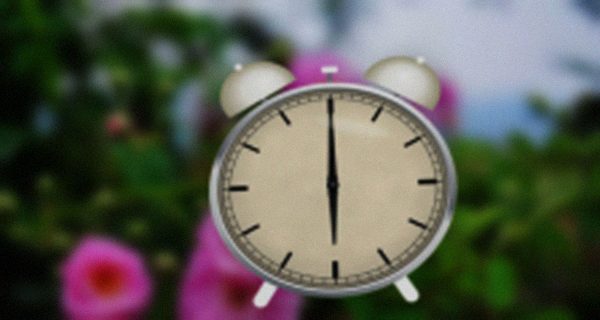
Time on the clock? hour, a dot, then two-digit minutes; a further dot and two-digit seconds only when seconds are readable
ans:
6.00
